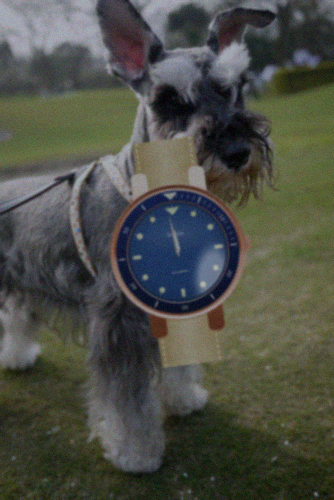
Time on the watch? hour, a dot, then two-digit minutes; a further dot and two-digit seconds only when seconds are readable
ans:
11.59
